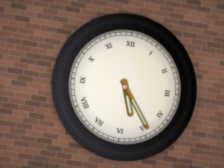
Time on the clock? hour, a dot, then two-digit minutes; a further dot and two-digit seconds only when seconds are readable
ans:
5.24
